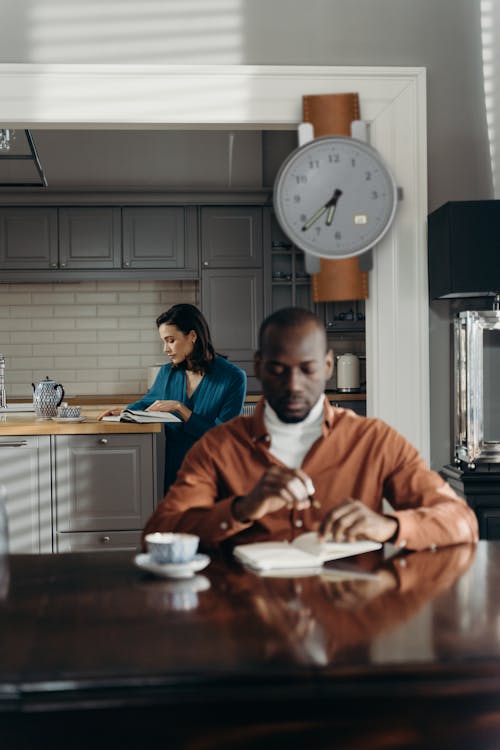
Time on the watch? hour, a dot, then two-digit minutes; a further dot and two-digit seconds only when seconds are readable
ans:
6.38
